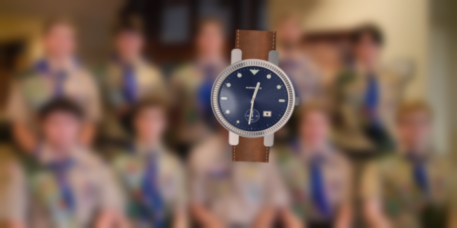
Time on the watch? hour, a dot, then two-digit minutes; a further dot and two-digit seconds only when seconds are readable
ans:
12.31
